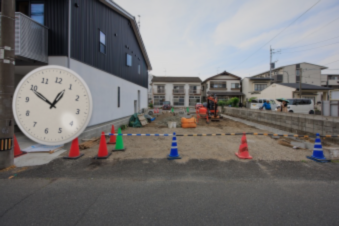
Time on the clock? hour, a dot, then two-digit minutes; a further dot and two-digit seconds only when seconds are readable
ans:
12.49
